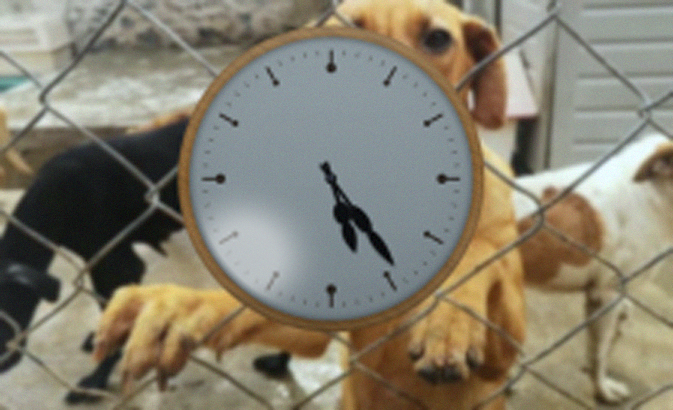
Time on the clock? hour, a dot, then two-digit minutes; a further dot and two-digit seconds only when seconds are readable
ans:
5.24
